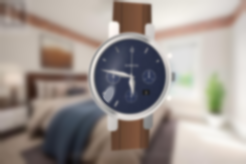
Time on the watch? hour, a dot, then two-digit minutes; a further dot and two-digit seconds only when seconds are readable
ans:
5.47
